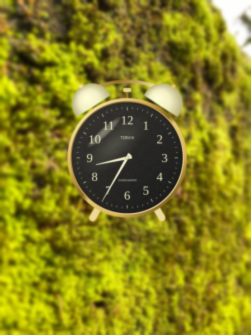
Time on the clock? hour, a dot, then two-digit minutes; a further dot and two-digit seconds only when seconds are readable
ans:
8.35
